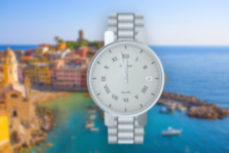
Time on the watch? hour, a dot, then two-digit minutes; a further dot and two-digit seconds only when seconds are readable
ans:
11.58
